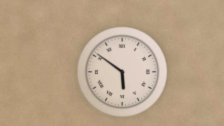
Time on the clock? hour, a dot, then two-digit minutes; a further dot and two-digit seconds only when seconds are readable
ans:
5.51
